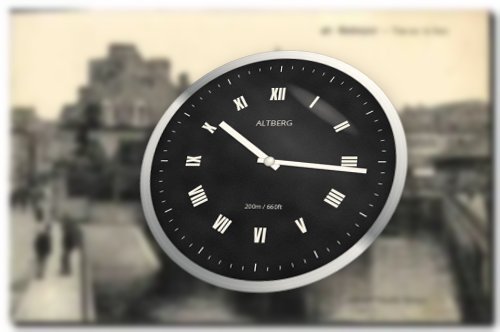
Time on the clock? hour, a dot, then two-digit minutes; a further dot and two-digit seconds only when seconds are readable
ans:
10.16
